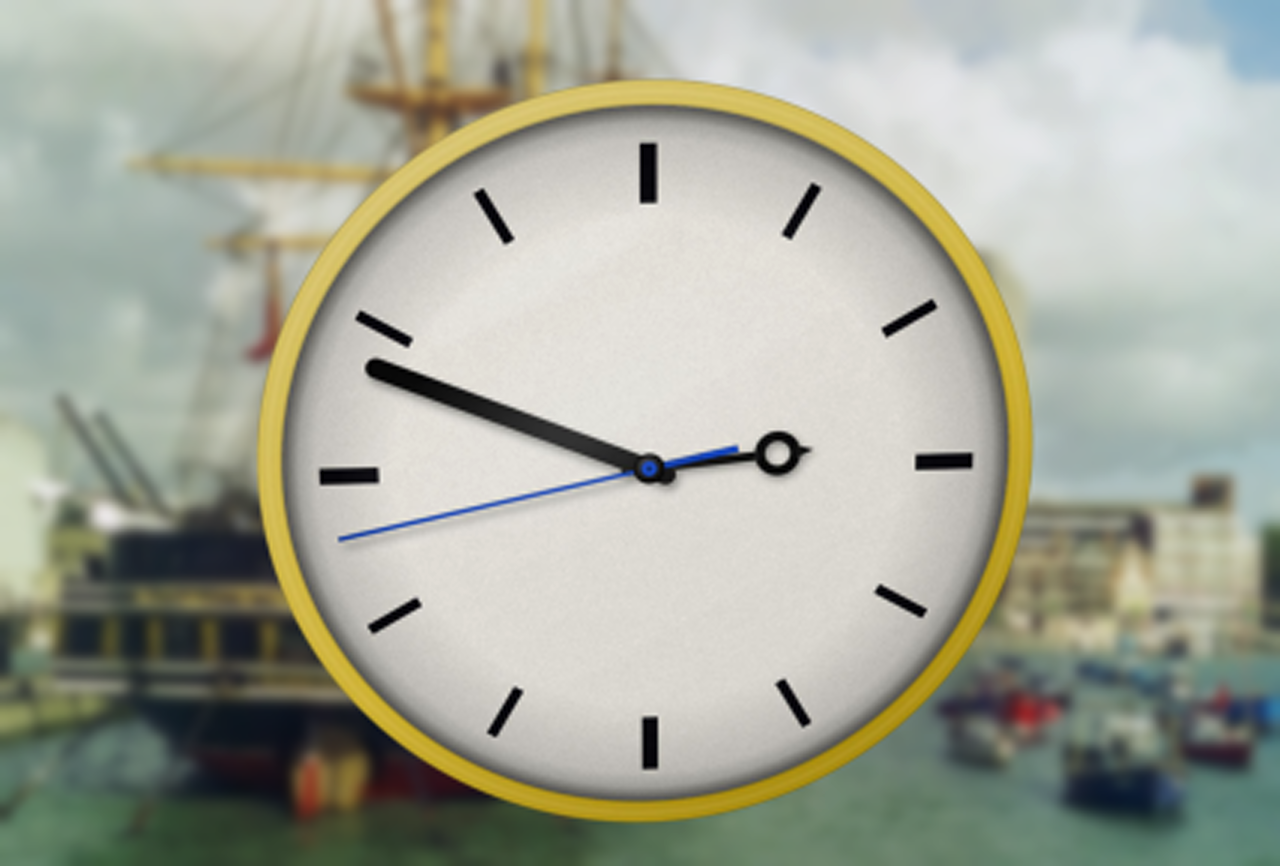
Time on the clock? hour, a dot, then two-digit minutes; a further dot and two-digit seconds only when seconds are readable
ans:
2.48.43
